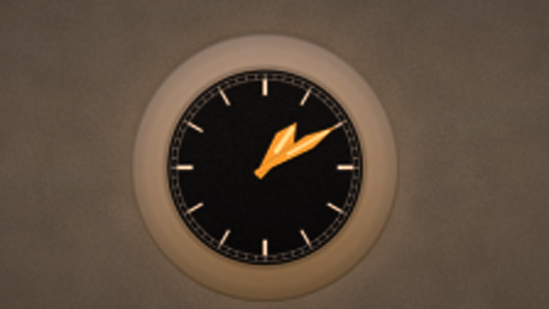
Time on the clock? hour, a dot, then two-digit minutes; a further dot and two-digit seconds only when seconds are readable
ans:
1.10
